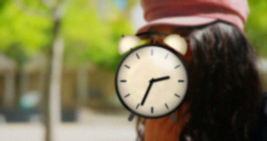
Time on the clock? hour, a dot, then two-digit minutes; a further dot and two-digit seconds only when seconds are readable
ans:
2.34
